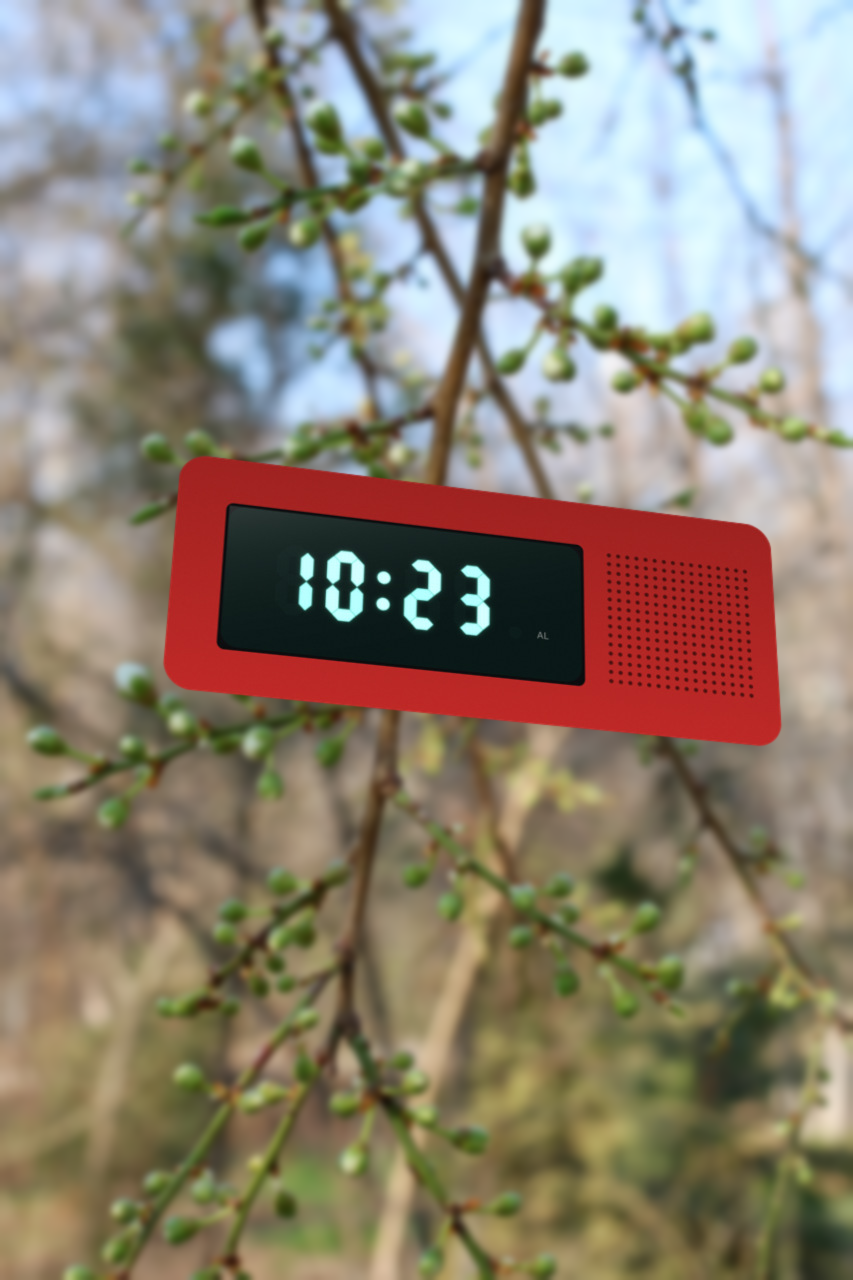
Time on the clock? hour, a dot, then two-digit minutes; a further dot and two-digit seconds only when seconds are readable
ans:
10.23
